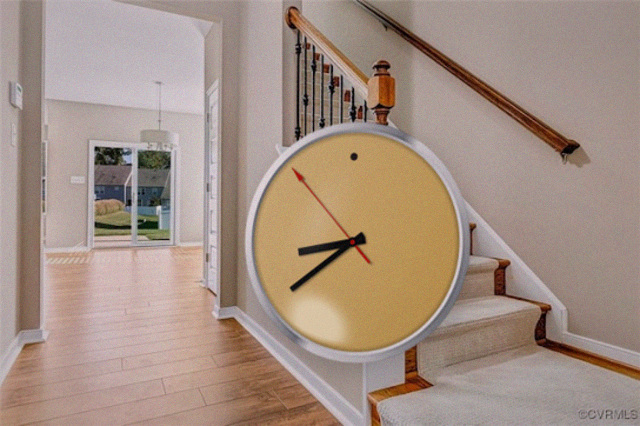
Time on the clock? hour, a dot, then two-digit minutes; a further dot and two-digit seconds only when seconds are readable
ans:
8.38.53
